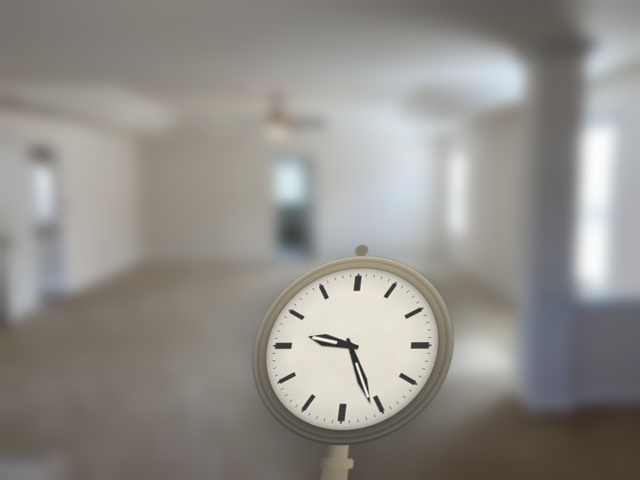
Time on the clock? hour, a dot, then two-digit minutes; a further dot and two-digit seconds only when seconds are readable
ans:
9.26
